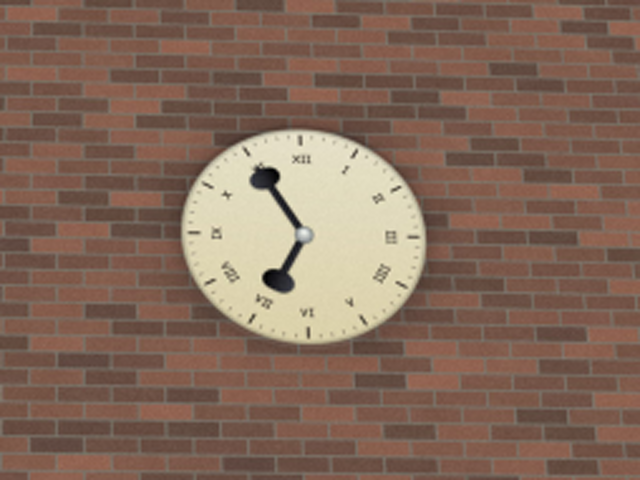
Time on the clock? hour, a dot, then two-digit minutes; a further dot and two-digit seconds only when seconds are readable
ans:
6.55
